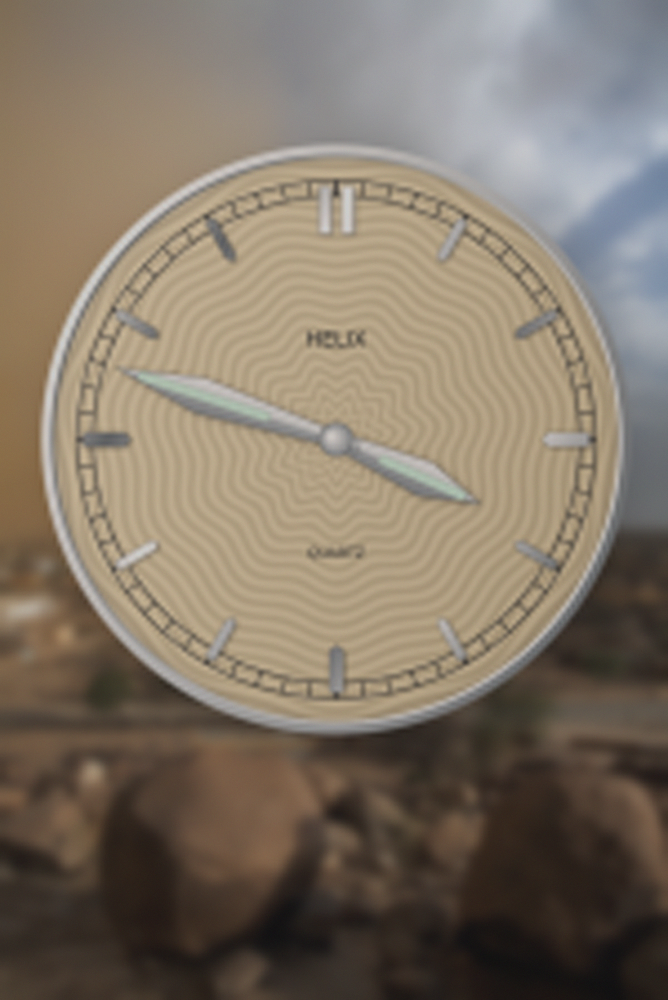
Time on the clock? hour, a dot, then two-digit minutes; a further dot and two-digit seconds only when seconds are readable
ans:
3.48
